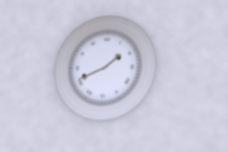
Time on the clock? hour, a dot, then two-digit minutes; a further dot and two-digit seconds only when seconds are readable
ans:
1.41
